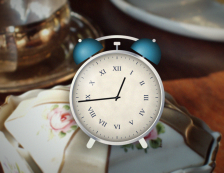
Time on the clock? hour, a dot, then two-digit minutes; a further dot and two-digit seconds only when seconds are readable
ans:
12.44
